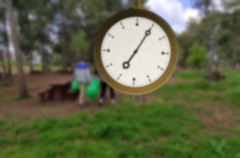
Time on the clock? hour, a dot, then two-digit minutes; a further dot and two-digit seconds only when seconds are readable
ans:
7.05
